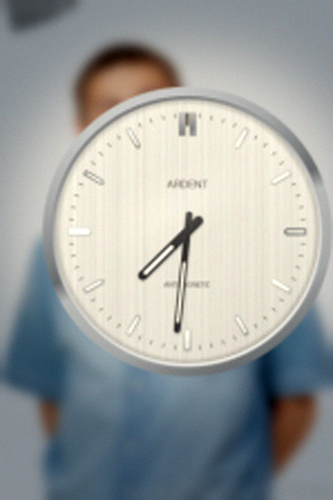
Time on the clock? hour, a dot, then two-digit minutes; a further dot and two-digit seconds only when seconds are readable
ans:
7.31
